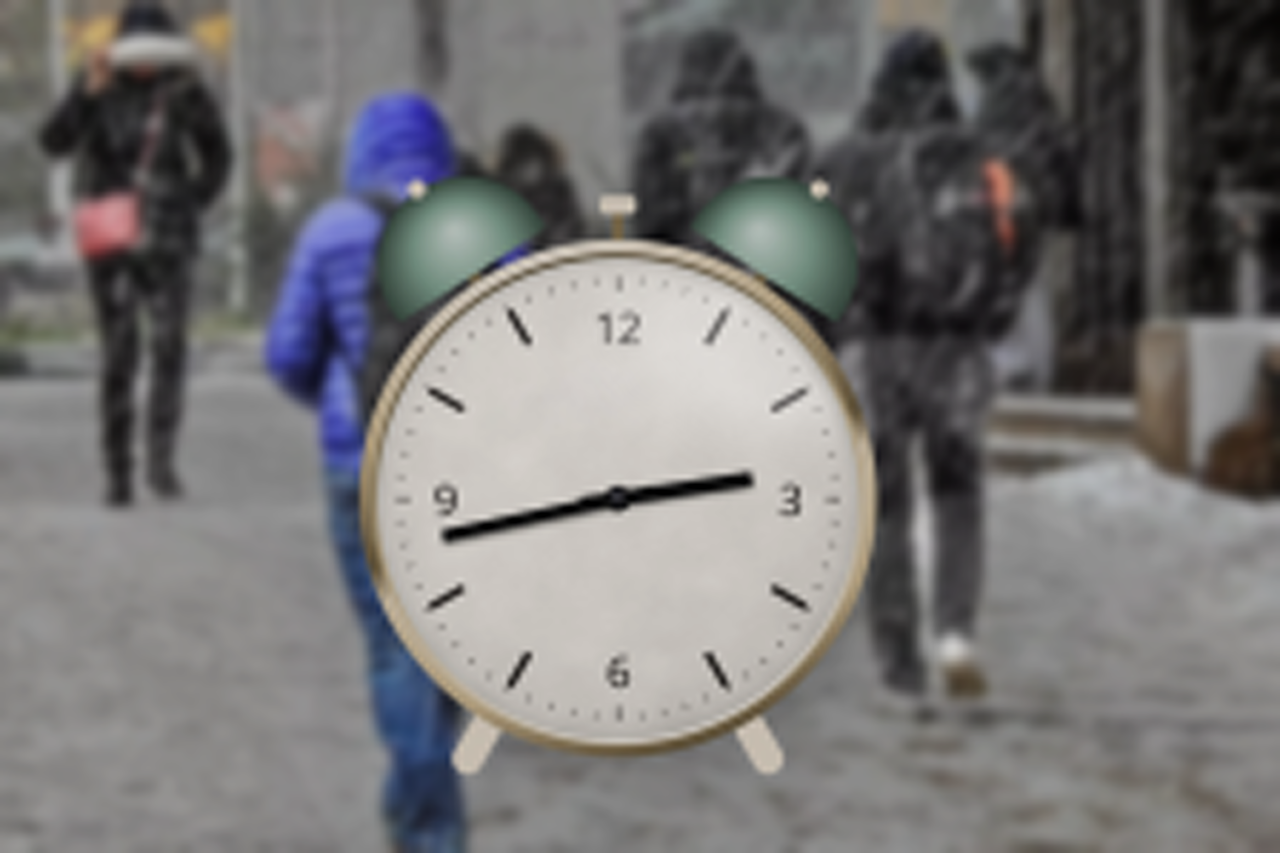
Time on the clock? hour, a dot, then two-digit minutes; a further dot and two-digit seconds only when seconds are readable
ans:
2.43
